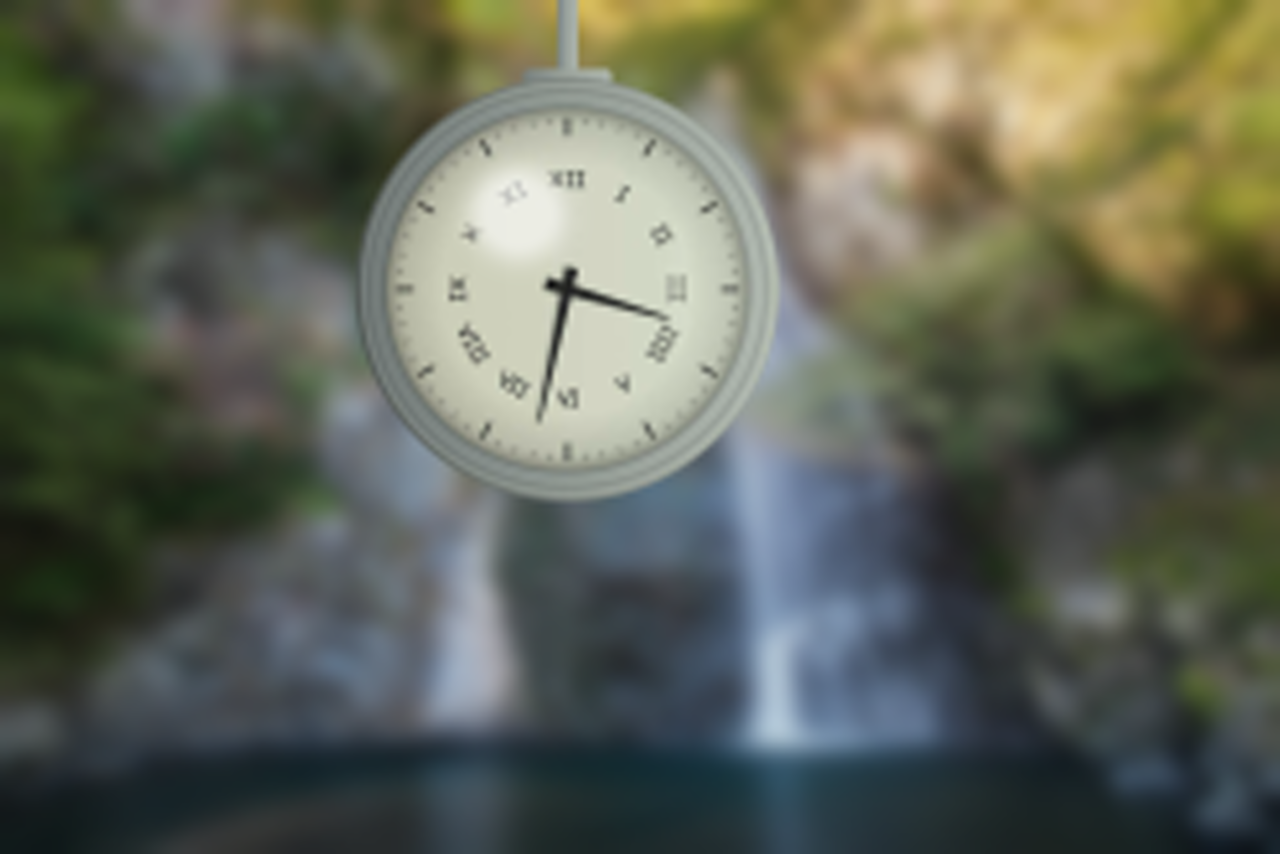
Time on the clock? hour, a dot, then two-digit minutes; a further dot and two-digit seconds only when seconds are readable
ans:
3.32
